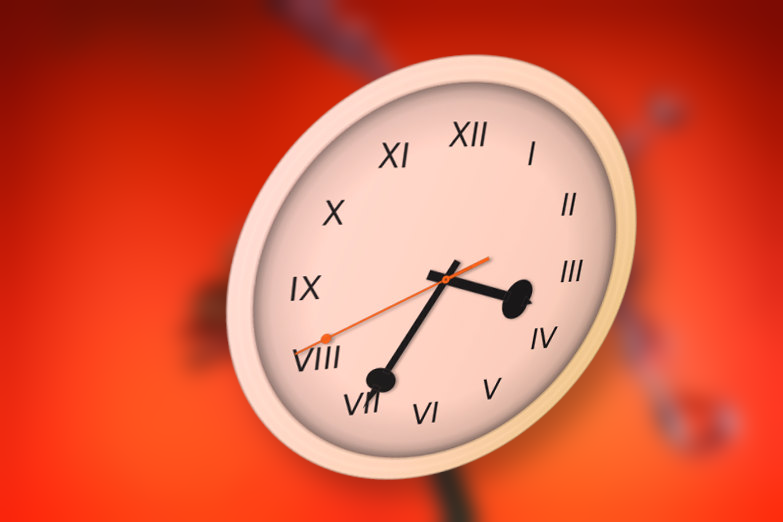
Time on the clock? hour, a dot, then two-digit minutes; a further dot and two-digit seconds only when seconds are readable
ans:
3.34.41
